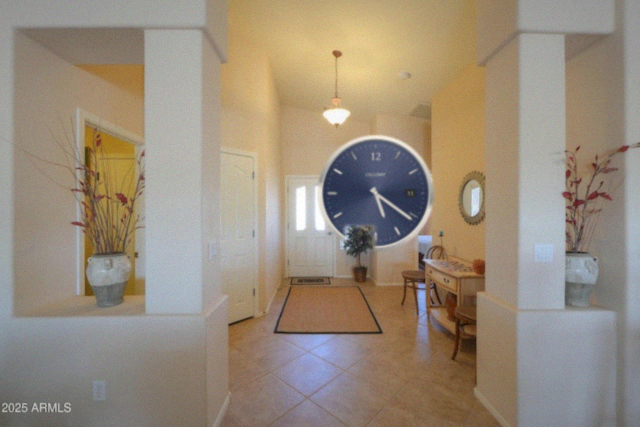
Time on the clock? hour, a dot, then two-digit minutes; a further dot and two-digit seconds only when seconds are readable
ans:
5.21
